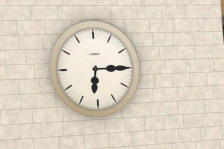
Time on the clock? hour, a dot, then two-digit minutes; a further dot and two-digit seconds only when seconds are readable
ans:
6.15
